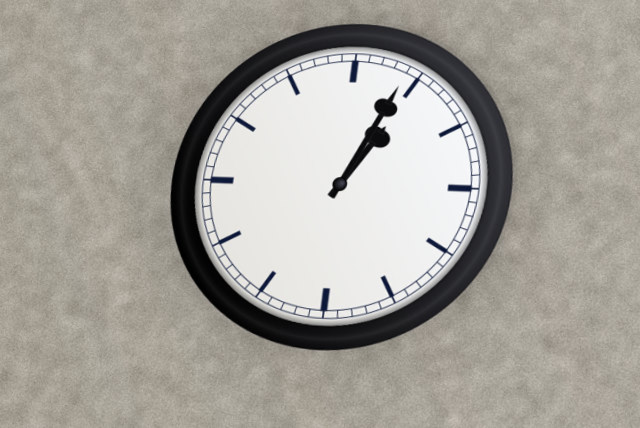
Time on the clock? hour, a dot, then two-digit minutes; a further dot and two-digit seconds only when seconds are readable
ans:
1.04
